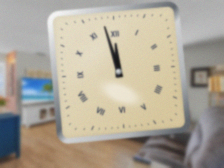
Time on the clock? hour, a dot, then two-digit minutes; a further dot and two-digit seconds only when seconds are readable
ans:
11.58
